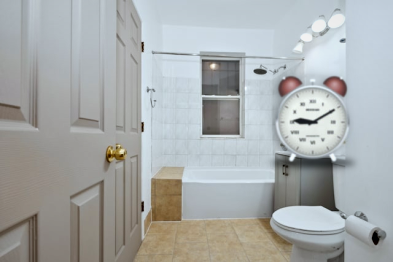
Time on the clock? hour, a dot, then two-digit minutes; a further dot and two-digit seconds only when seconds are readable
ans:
9.10
